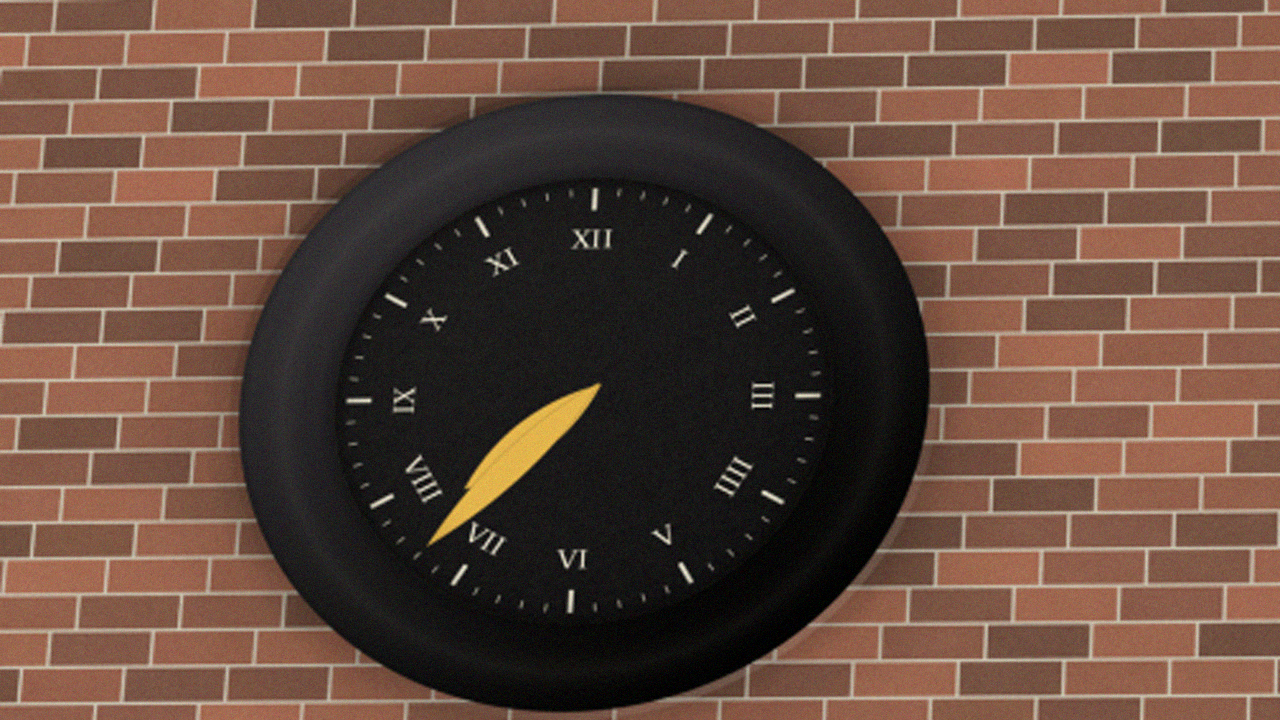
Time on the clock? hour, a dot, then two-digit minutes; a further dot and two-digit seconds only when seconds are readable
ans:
7.37
